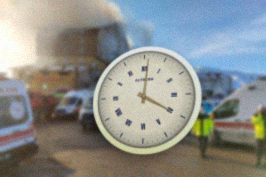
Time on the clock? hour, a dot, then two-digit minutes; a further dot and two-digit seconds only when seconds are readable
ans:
4.01
